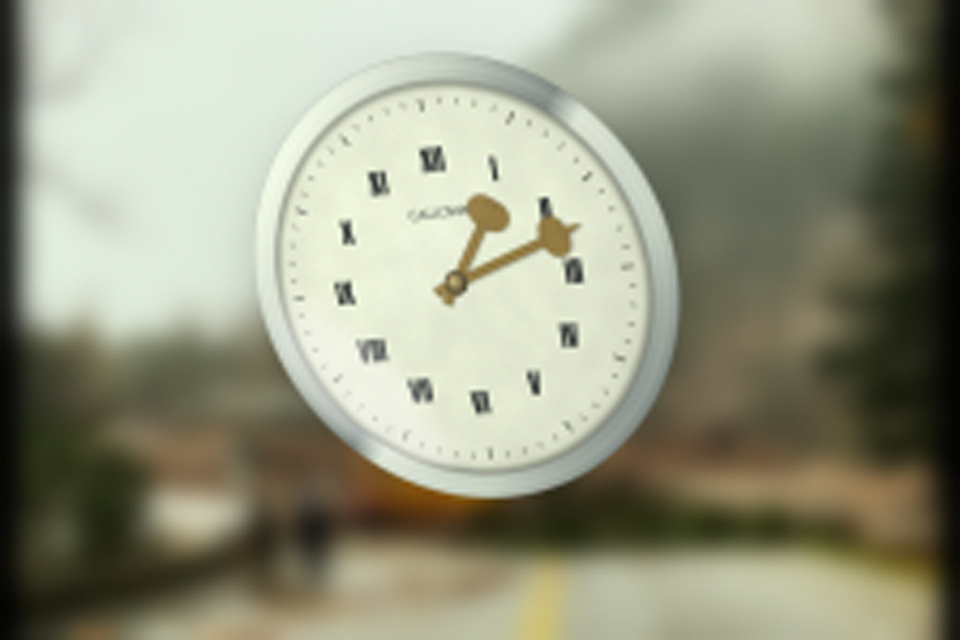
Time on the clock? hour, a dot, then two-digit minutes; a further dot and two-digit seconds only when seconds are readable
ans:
1.12
